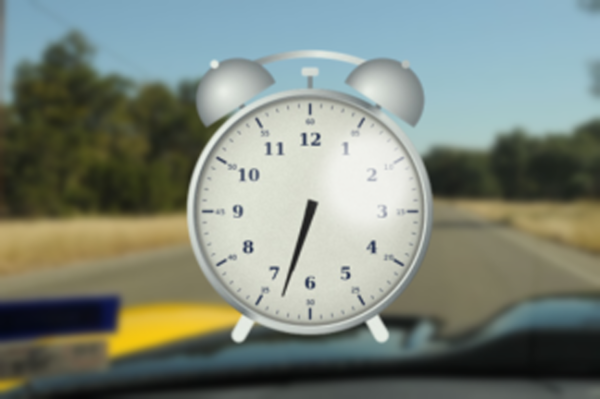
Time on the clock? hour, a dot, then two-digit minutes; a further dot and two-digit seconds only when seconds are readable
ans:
6.33
